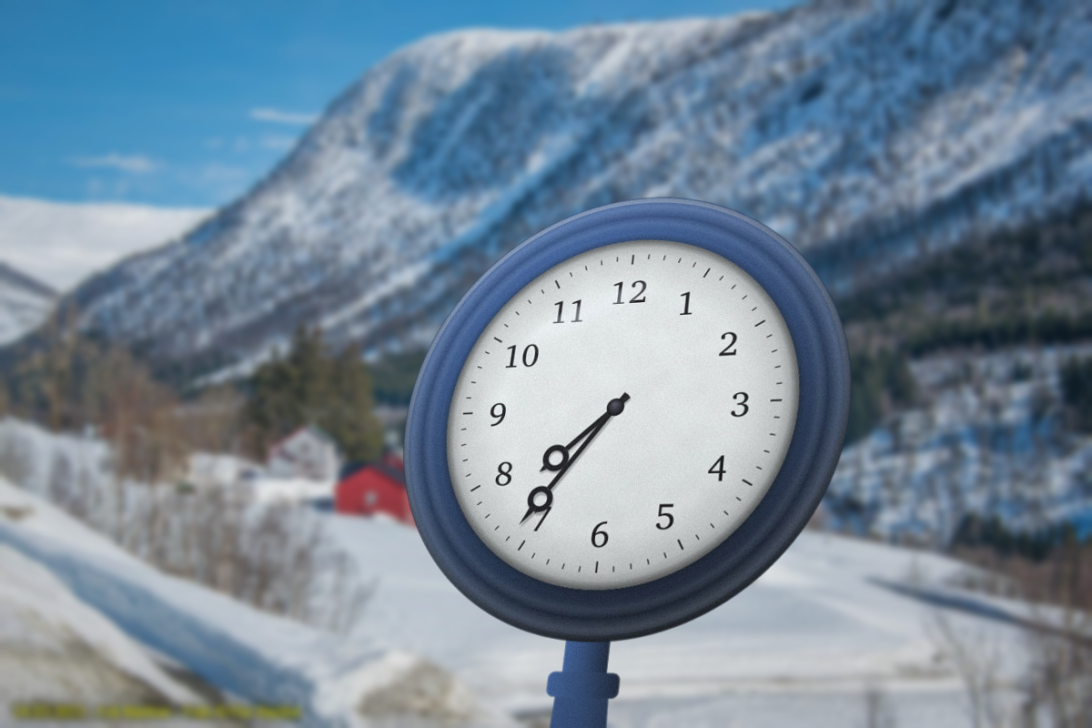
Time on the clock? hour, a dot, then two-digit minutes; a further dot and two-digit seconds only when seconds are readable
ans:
7.36
